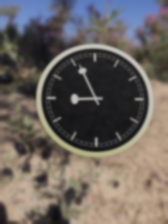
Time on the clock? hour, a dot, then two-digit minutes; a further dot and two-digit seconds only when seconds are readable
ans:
8.56
